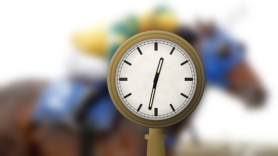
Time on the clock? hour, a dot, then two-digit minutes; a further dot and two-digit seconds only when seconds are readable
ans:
12.32
